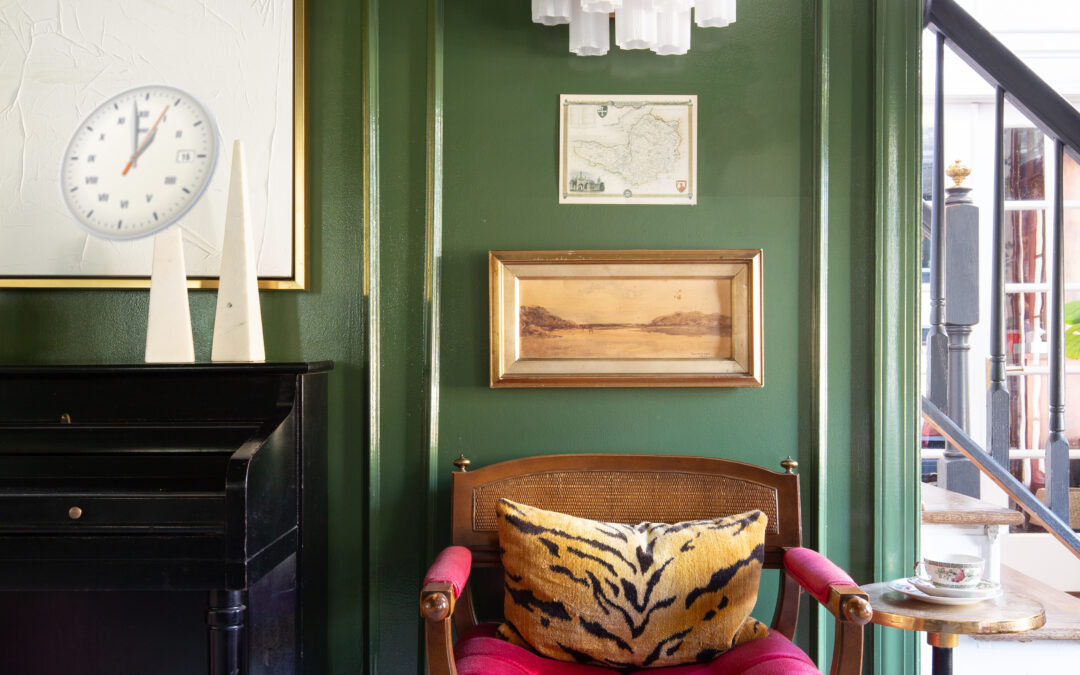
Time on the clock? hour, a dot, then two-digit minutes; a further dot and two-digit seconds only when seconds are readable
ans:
12.58.04
